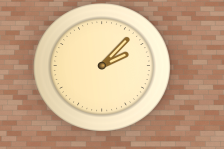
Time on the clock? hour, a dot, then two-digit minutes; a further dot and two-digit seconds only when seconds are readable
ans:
2.07
